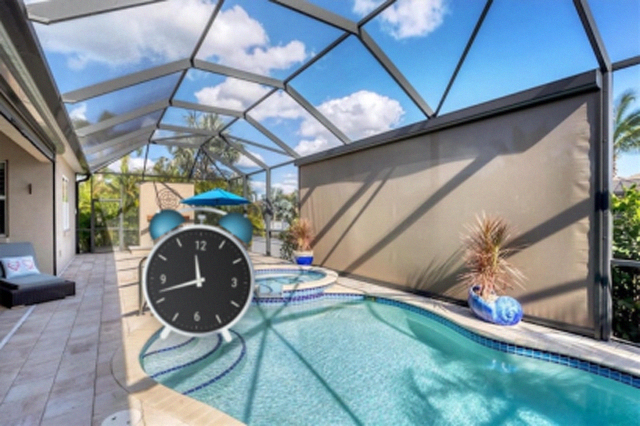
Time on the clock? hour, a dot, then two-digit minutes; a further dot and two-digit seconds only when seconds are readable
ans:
11.42
